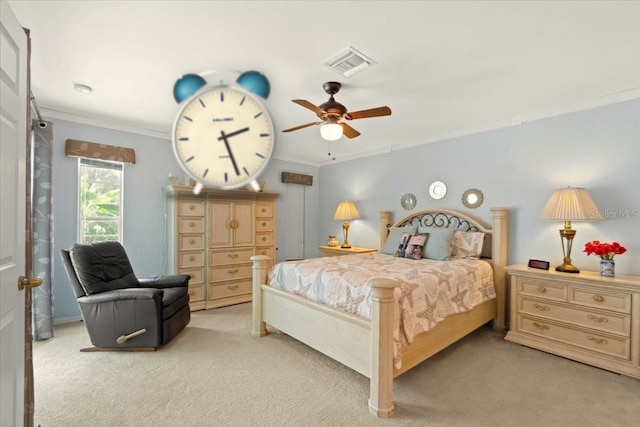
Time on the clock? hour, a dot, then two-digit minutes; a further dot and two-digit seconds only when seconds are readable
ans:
2.27
